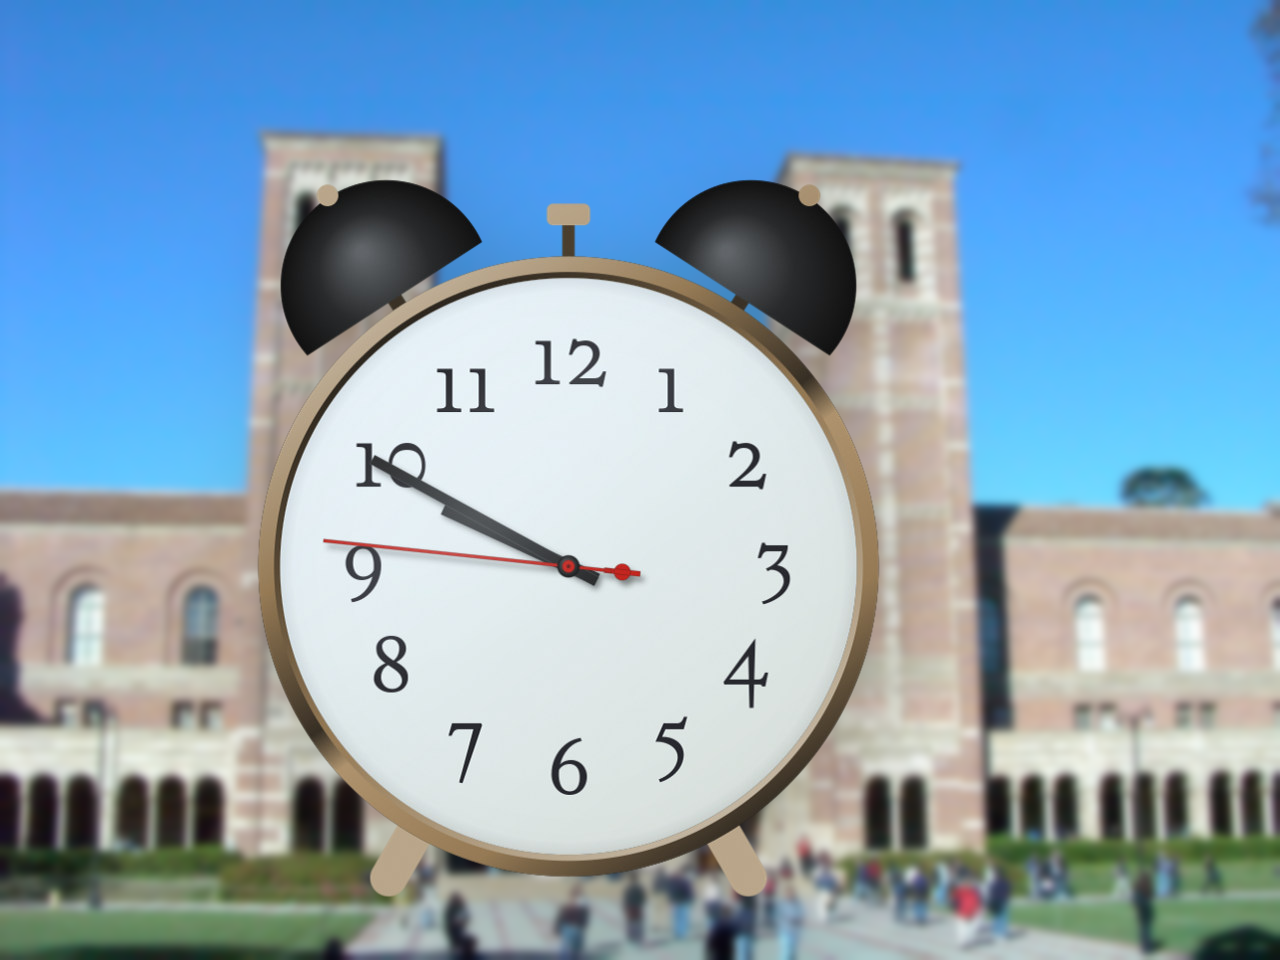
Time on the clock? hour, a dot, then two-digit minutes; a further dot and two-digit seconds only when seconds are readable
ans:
9.49.46
